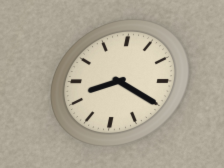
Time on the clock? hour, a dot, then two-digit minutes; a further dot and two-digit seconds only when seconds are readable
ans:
8.20
